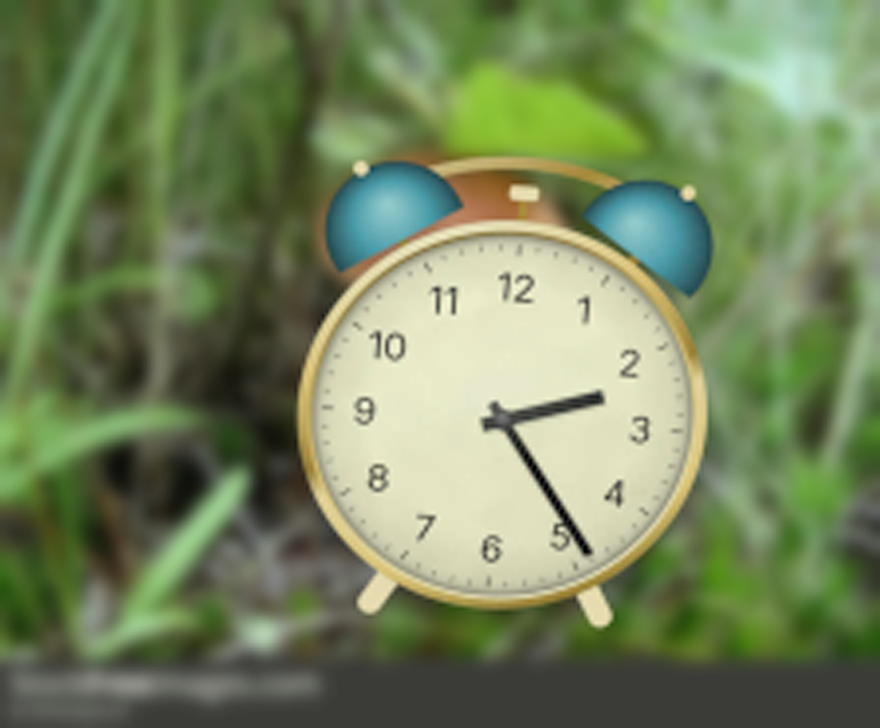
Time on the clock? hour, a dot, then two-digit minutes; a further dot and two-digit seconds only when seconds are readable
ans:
2.24
